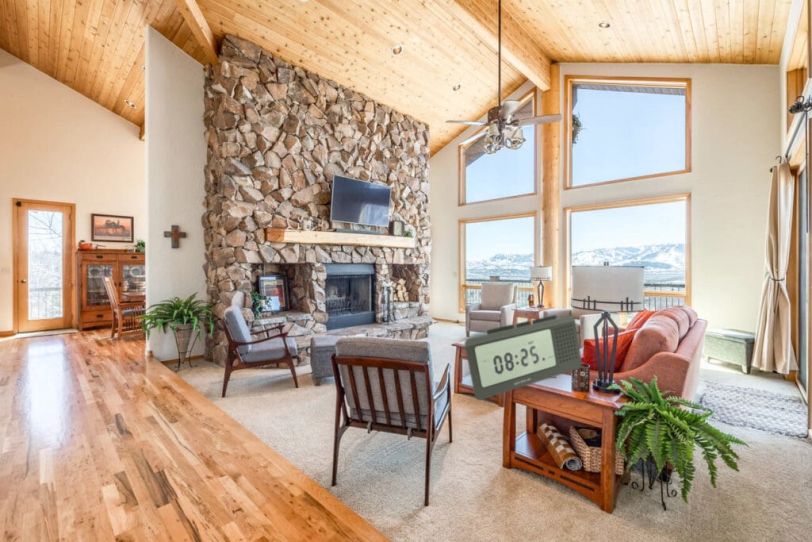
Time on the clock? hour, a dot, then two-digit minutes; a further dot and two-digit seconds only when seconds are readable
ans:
8.25
